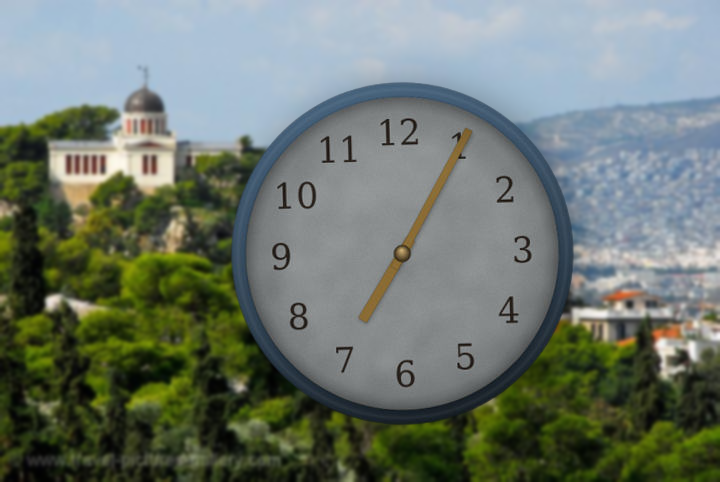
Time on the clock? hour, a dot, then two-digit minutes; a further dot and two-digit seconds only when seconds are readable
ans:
7.05
